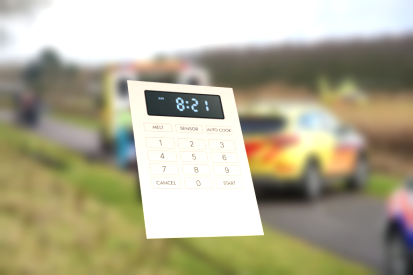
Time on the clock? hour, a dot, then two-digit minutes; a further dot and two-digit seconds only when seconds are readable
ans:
8.21
